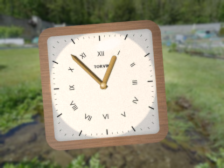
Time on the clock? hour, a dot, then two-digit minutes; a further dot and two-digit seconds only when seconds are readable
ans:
12.53
